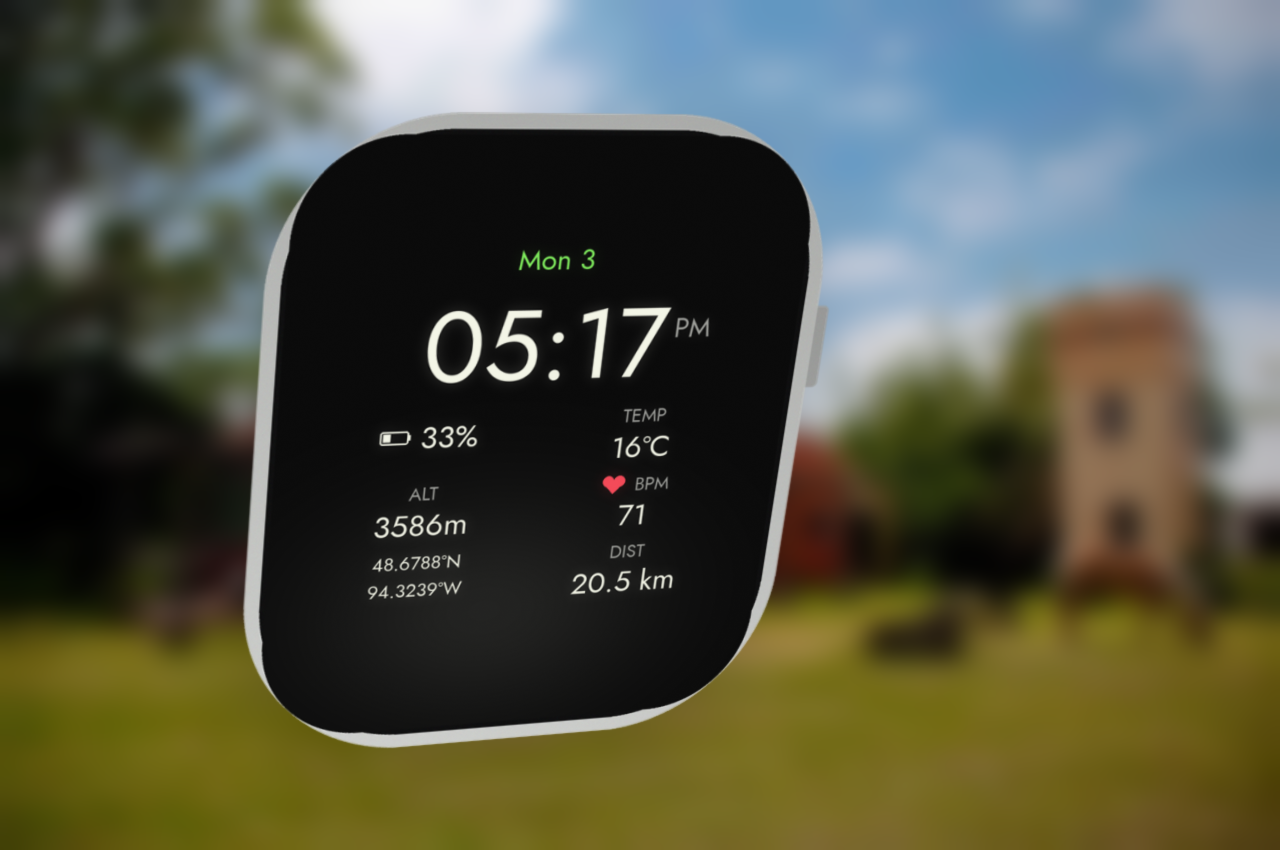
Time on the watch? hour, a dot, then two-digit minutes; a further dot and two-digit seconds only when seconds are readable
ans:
5.17
